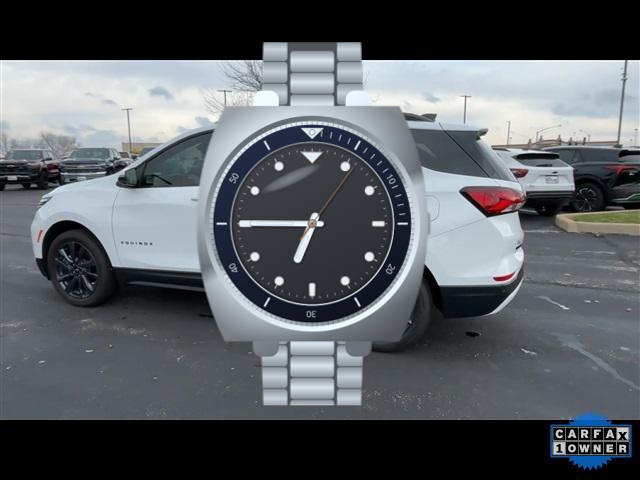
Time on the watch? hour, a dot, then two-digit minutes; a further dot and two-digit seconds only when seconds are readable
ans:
6.45.06
